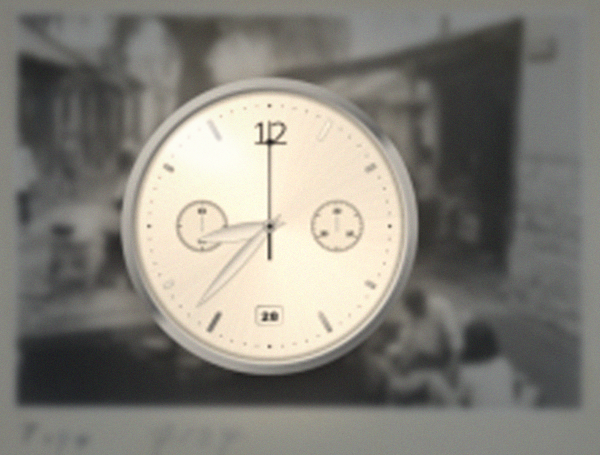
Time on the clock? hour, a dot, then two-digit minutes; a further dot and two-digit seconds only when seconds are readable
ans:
8.37
